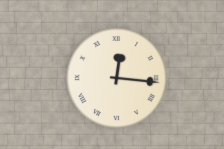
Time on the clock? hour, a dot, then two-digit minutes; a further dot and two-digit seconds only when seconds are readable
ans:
12.16
